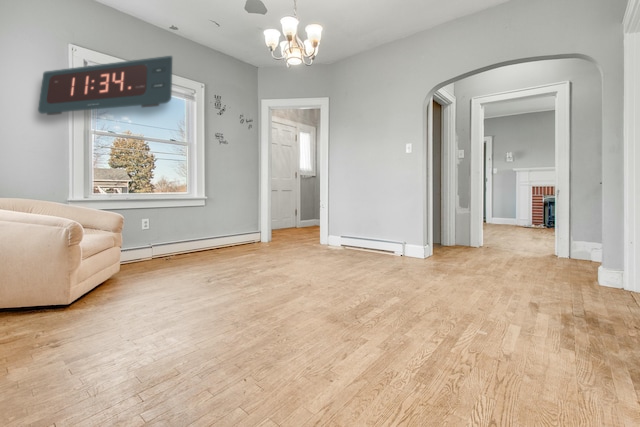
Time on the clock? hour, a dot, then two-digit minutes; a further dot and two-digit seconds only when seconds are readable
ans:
11.34
